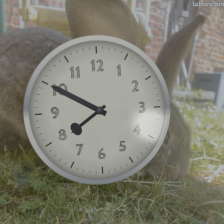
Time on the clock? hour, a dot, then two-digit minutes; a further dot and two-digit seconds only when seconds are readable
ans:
7.50
